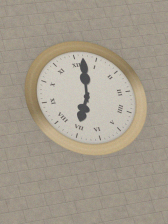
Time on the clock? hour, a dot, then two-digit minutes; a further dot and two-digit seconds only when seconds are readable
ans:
7.02
